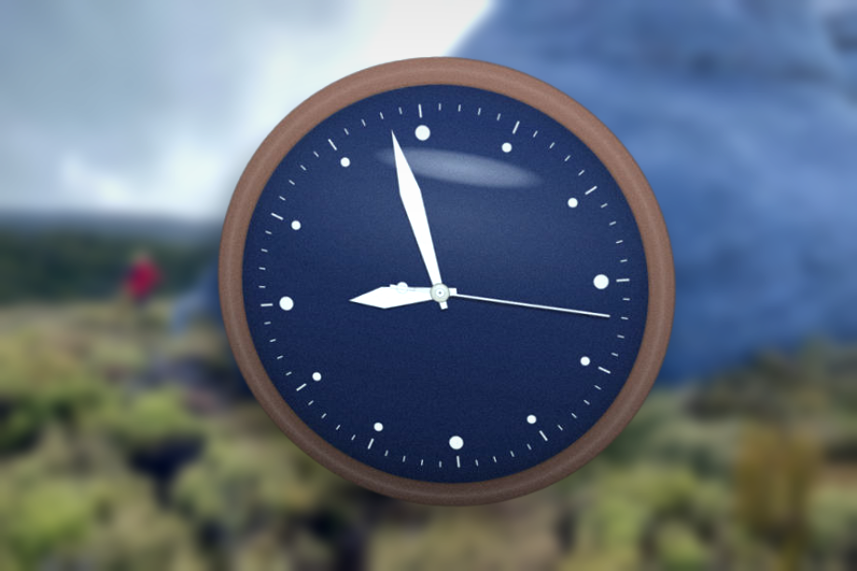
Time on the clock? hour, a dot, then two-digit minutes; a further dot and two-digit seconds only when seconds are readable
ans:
8.58.17
